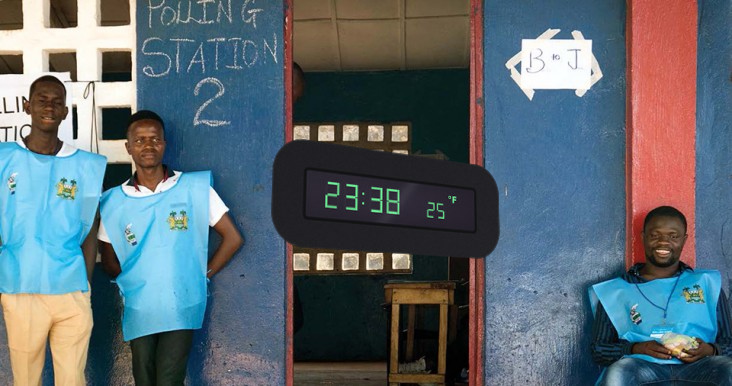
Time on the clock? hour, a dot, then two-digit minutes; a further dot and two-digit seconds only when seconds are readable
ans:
23.38
